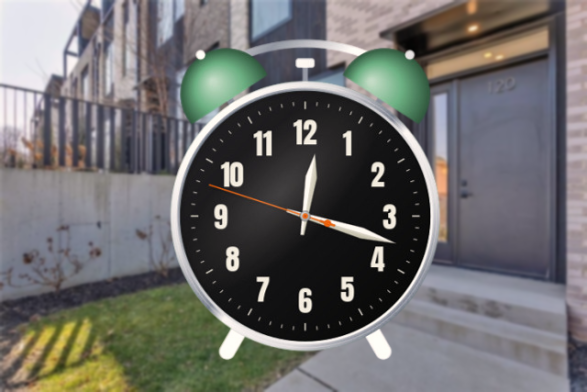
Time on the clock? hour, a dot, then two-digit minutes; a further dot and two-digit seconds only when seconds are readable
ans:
12.17.48
